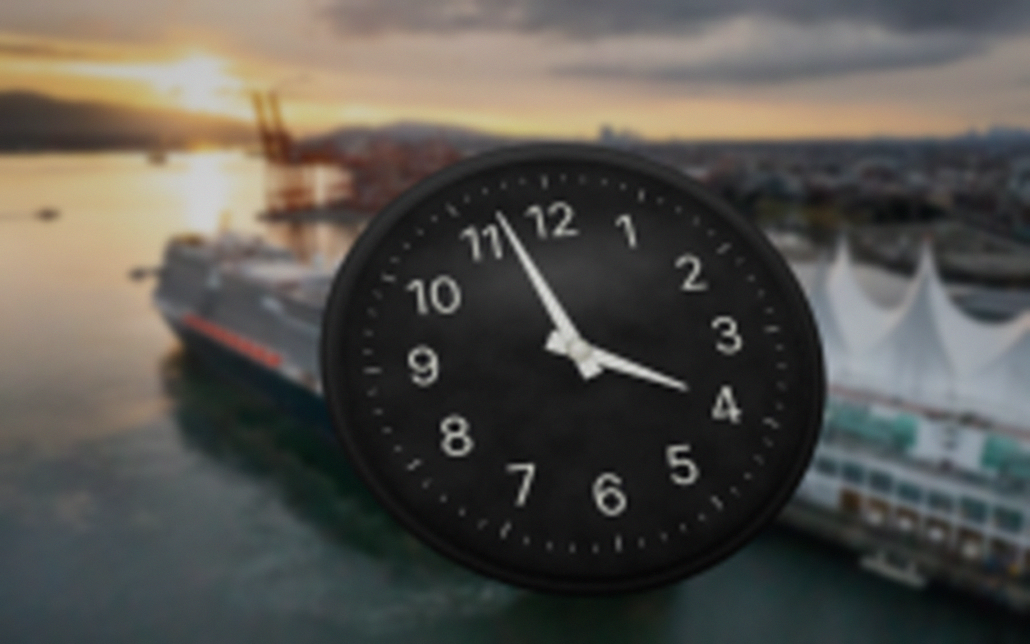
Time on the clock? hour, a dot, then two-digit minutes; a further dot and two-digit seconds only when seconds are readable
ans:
3.57
